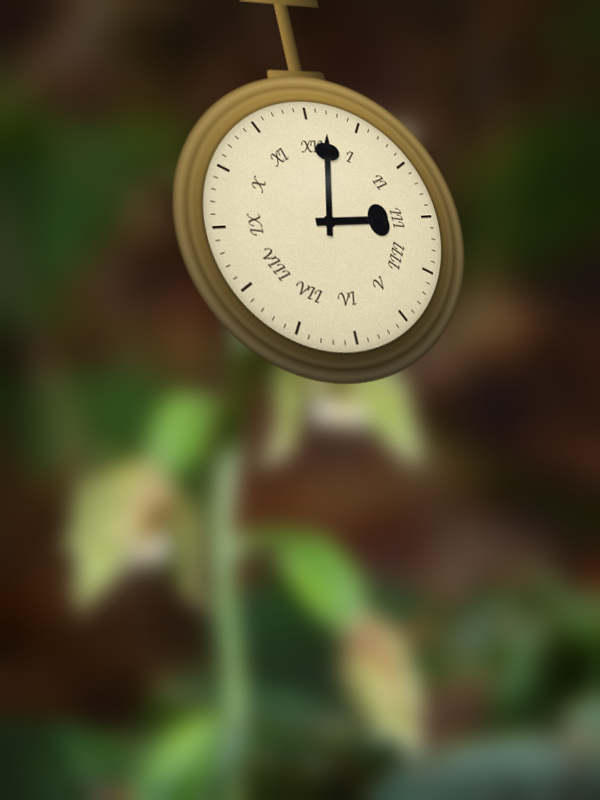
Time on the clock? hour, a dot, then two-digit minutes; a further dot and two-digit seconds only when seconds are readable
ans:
3.02
